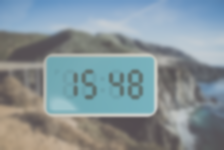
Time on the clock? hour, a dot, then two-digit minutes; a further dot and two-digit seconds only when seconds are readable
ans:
15.48
